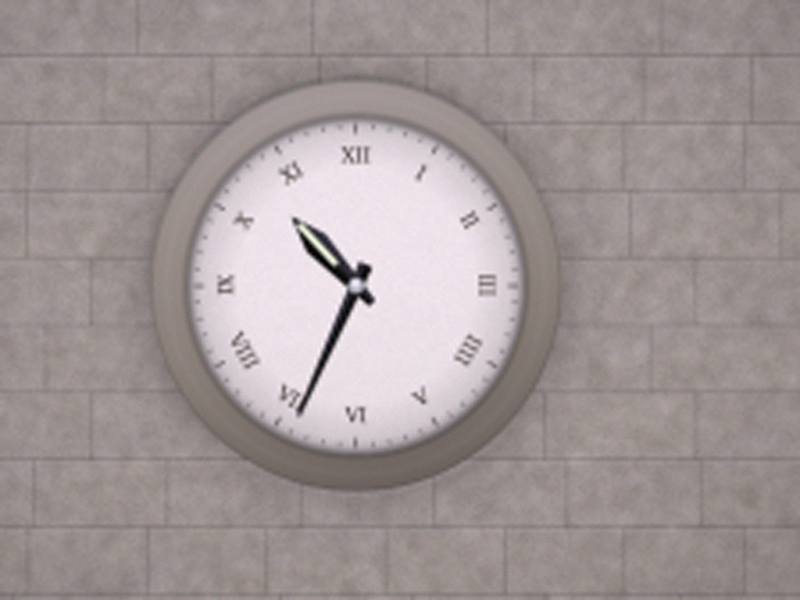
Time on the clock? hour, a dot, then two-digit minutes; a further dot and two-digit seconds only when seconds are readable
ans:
10.34
